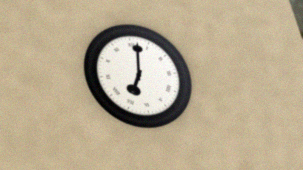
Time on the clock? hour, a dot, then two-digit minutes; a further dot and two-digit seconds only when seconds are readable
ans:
7.02
